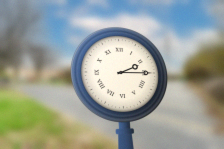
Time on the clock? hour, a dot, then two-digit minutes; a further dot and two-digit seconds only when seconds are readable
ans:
2.15
